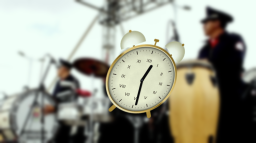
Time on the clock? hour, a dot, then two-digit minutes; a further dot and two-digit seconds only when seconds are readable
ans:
12.29
